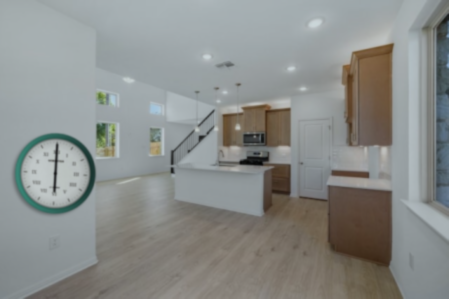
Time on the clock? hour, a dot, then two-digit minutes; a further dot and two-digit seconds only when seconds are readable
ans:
6.00
